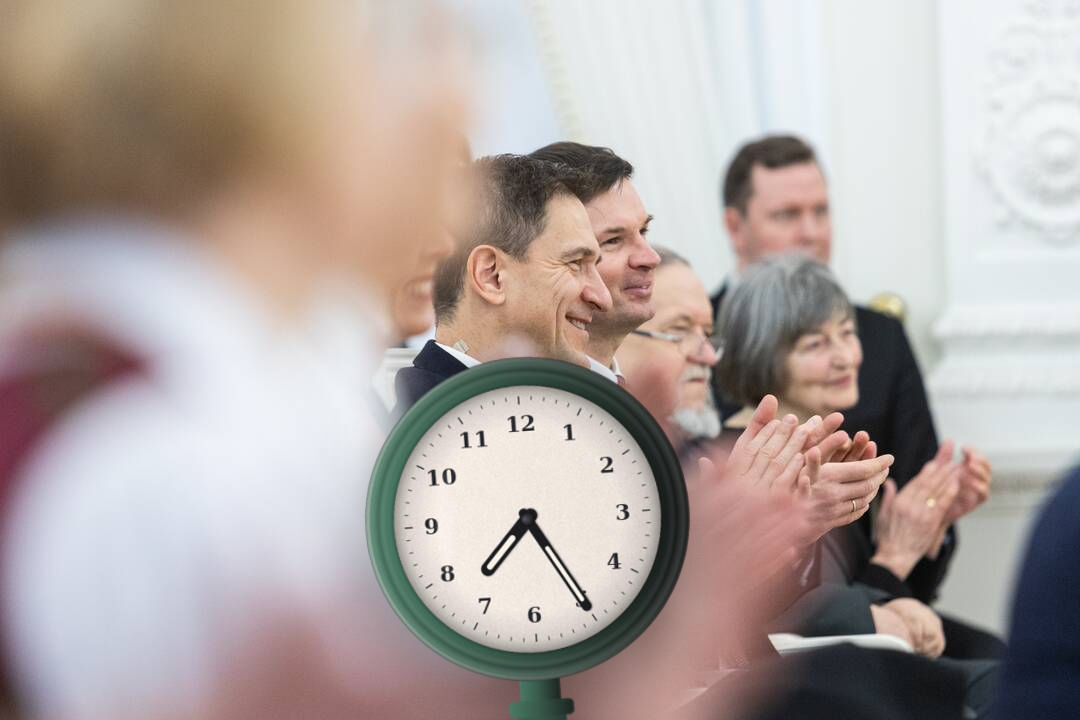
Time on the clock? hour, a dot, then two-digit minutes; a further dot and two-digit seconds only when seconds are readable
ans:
7.25
